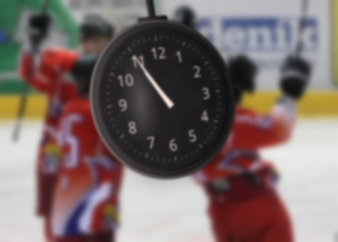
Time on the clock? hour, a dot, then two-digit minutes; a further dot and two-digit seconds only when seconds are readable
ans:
10.55
